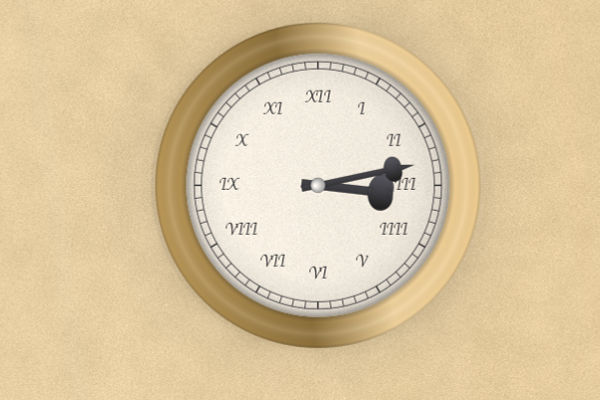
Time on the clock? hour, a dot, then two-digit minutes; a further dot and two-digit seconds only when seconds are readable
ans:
3.13
